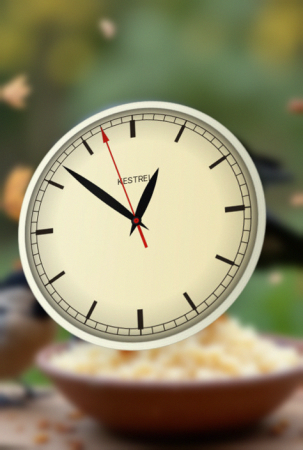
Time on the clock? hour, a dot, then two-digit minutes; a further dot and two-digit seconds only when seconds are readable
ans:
12.51.57
